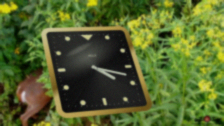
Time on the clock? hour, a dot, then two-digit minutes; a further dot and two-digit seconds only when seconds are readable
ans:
4.18
